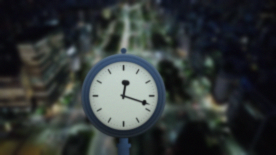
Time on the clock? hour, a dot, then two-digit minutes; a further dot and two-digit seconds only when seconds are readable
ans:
12.18
